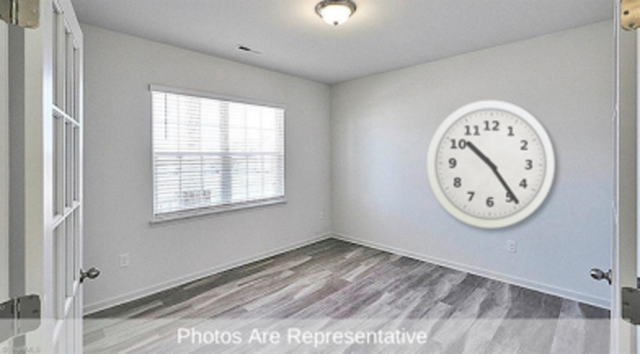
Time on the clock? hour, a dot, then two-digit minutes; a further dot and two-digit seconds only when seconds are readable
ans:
10.24
